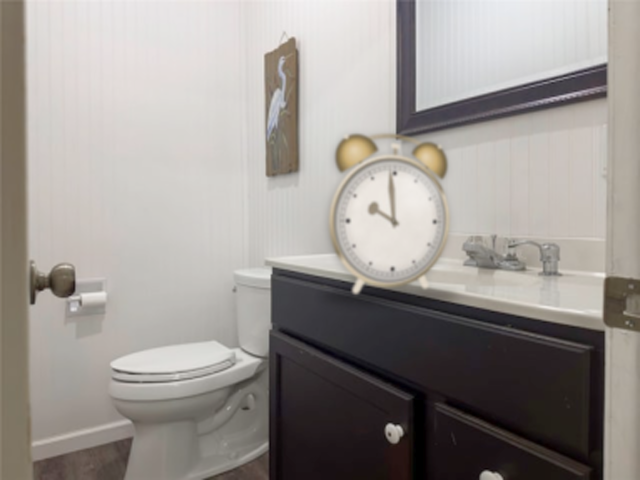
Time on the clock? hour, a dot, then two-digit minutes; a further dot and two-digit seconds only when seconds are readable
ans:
9.59
